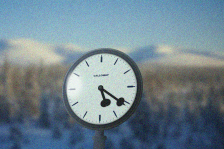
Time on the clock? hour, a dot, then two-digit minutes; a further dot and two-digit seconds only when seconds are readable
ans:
5.21
